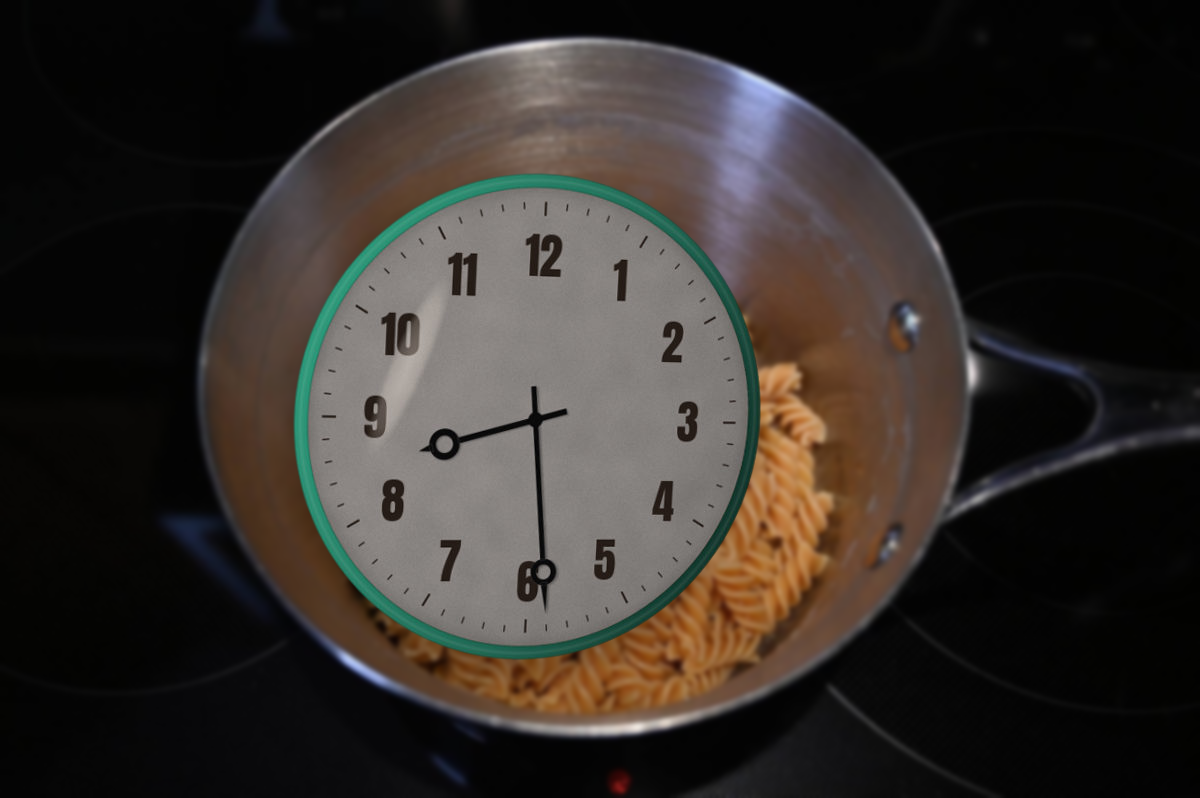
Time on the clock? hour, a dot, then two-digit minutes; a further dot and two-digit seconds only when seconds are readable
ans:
8.29
